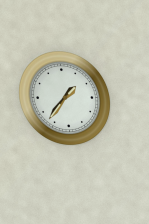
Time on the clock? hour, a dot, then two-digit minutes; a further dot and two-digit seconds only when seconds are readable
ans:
1.37
